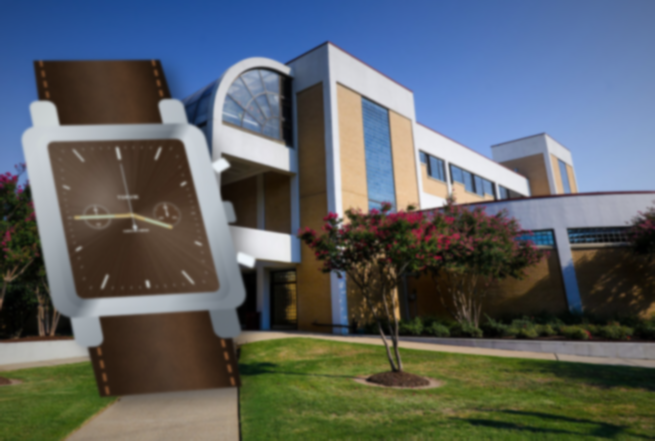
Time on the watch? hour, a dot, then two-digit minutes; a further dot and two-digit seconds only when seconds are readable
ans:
3.45
